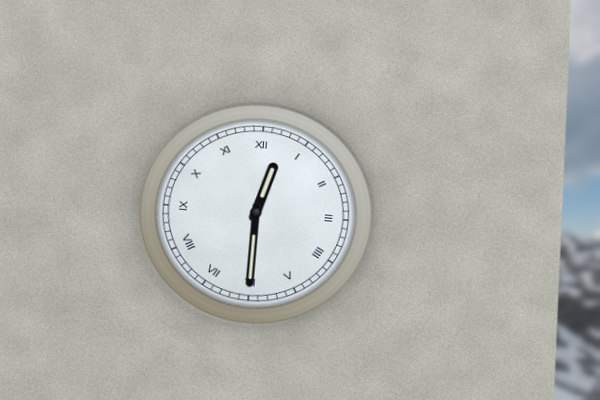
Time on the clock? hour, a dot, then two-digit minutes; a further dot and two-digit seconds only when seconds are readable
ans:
12.30
